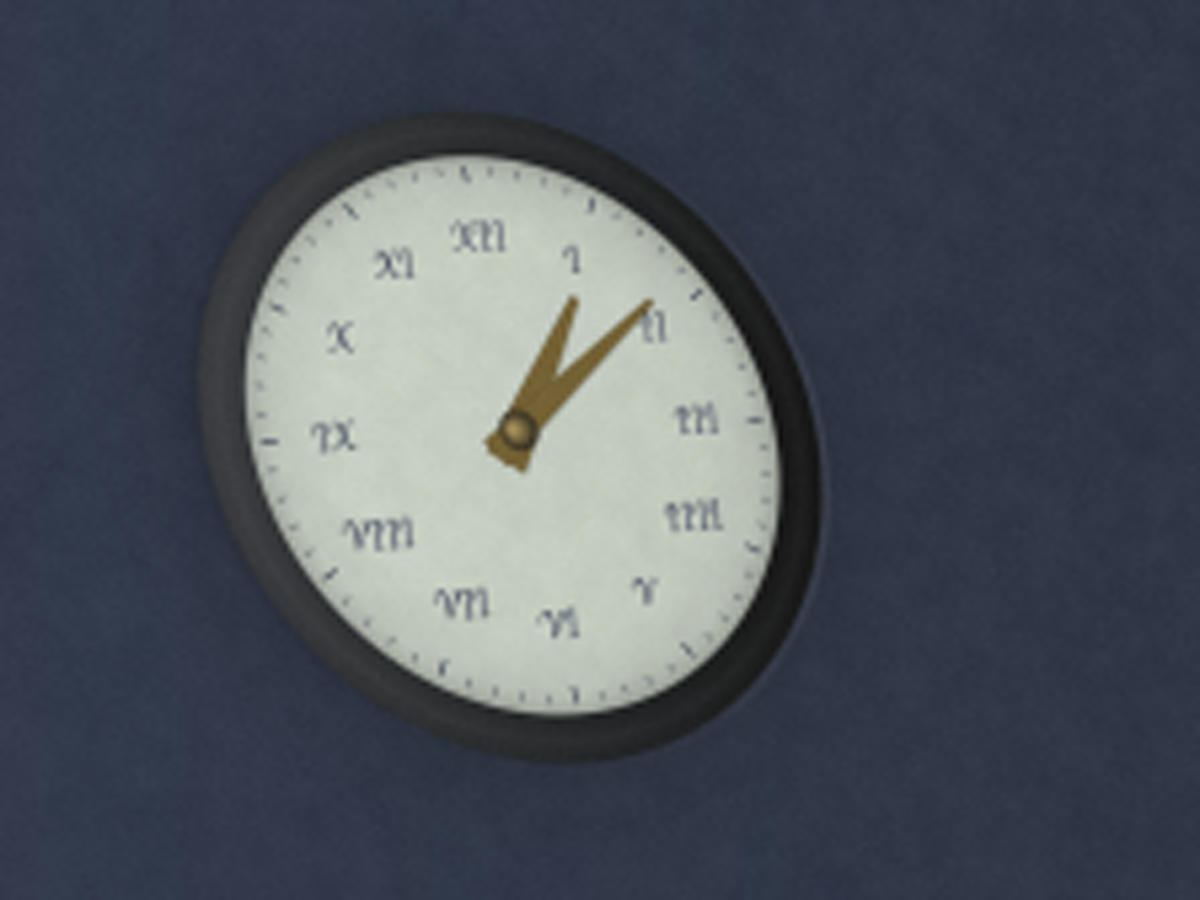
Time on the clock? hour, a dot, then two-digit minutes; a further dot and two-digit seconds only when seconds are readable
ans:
1.09
